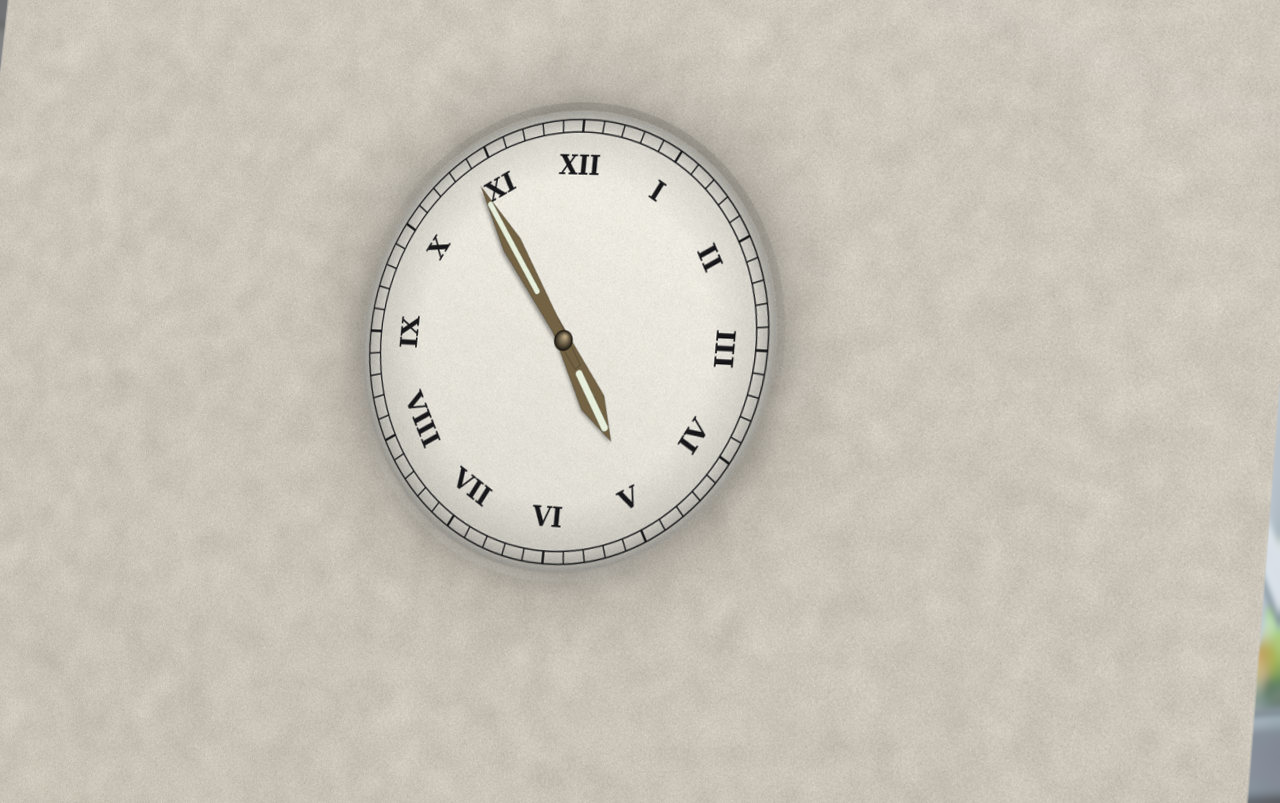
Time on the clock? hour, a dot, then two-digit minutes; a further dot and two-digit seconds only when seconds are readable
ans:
4.54
